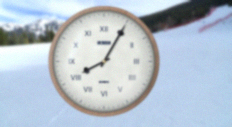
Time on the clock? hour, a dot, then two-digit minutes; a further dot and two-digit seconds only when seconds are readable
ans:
8.05
